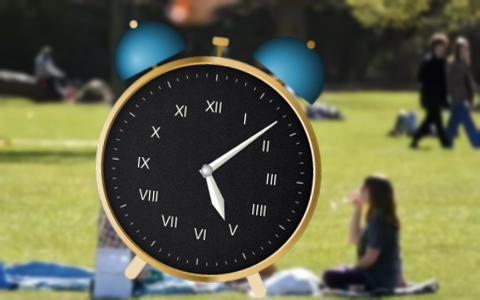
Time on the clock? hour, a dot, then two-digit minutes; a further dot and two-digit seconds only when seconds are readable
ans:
5.08
